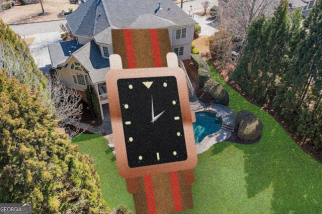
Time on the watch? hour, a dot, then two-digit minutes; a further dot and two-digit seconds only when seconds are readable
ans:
2.01
